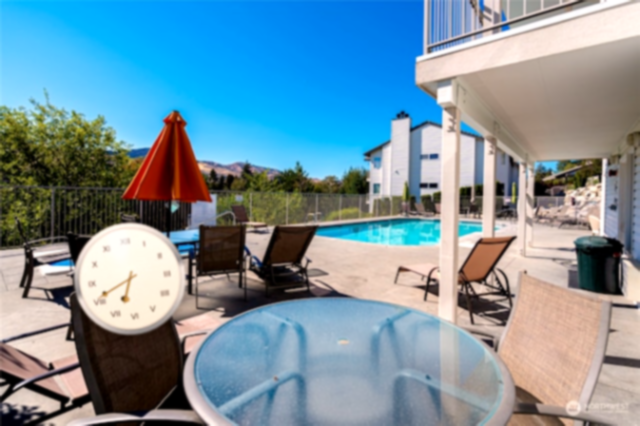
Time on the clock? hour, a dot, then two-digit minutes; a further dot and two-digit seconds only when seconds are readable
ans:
6.41
